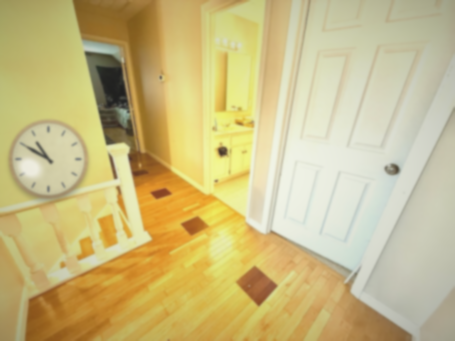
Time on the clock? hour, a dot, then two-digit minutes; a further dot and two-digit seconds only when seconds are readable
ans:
10.50
